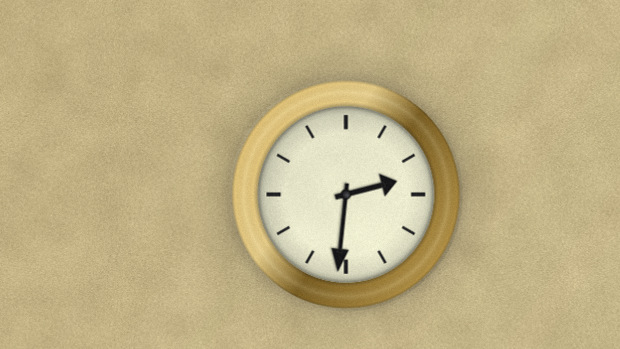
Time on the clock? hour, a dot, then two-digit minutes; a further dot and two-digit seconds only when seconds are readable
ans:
2.31
